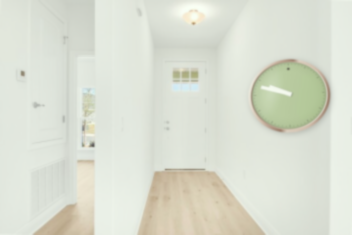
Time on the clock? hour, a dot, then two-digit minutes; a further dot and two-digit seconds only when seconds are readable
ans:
9.48
